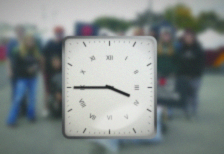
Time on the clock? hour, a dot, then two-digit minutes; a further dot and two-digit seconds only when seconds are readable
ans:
3.45
